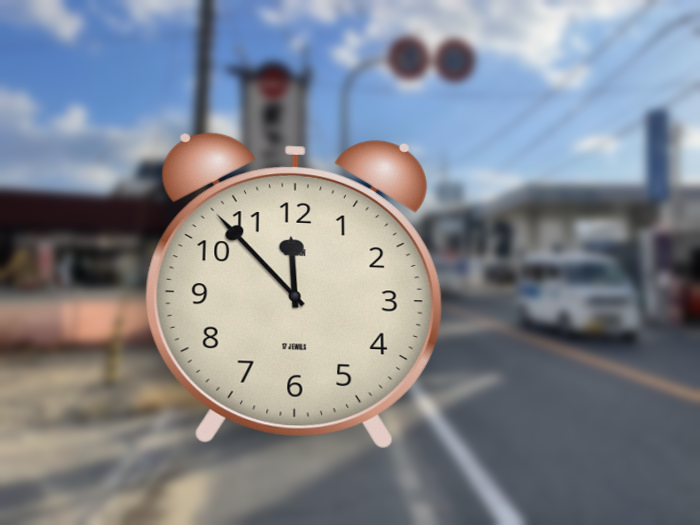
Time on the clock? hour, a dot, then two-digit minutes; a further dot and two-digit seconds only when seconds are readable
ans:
11.53
